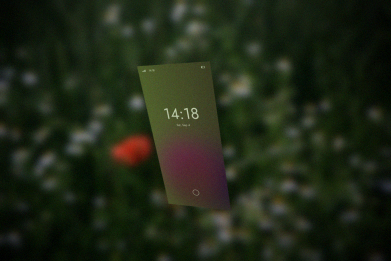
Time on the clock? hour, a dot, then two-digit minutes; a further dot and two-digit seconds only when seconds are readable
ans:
14.18
